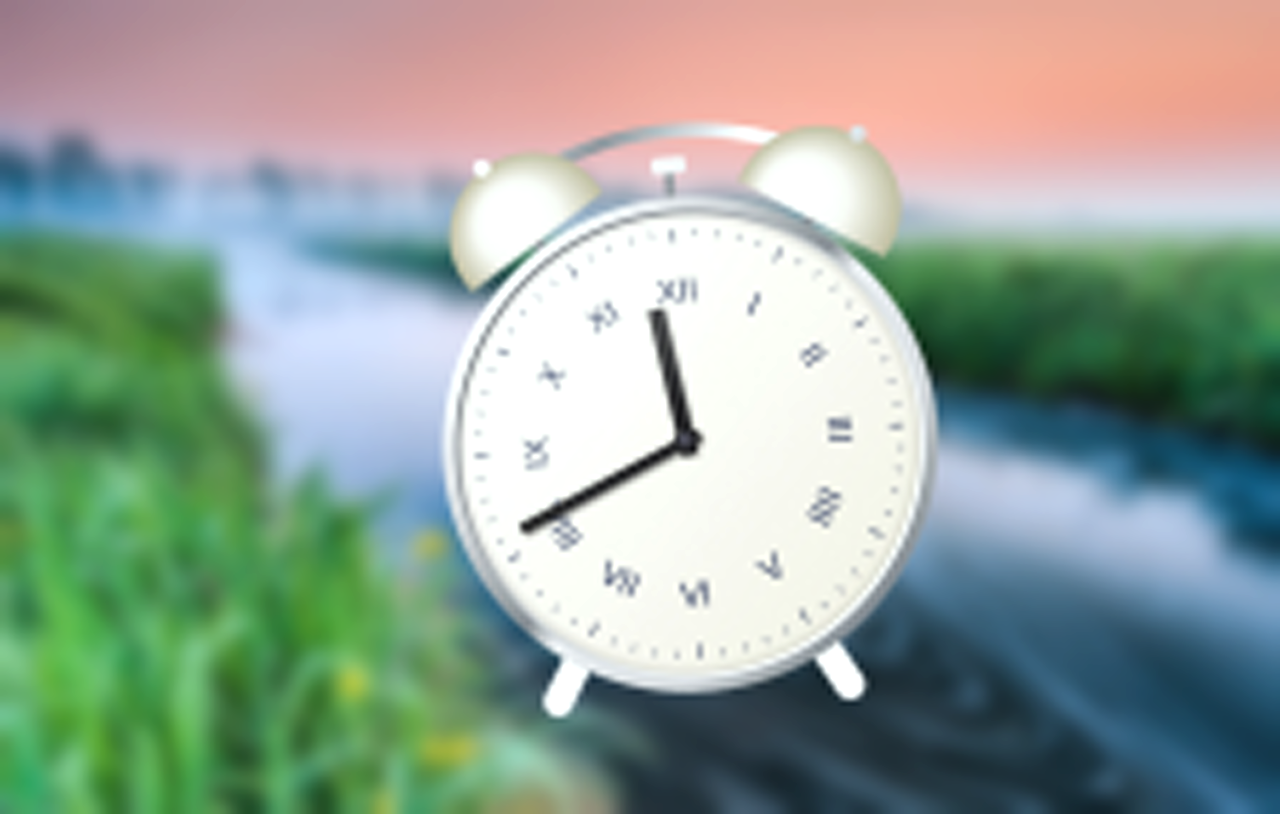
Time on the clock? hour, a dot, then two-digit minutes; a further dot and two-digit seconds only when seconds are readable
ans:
11.41
